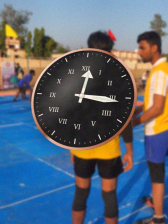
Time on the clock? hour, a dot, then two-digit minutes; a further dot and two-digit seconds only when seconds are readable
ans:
12.16
